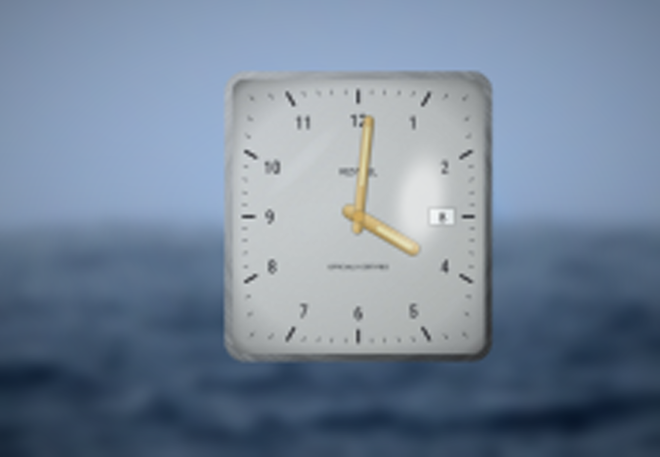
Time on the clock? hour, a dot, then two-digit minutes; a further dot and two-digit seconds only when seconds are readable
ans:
4.01
